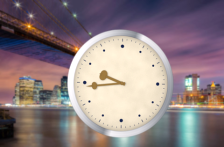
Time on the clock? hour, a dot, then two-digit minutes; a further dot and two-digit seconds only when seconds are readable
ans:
9.44
